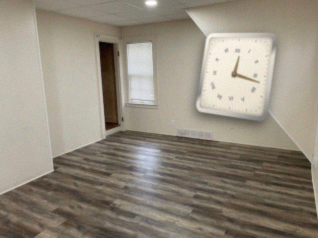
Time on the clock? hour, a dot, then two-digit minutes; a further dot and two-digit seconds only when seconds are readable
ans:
12.17
